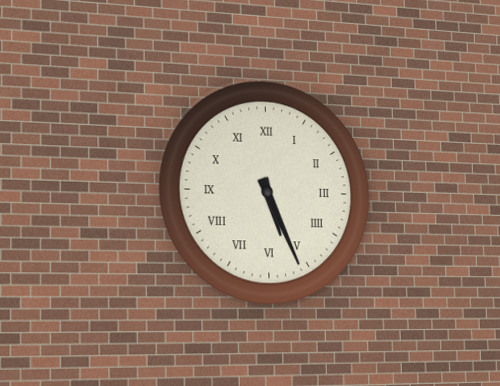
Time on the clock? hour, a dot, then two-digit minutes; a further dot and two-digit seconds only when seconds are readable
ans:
5.26
